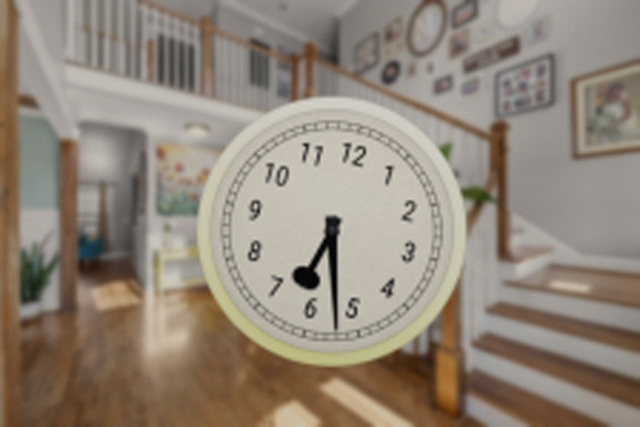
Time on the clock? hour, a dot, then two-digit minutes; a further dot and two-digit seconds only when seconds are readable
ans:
6.27
